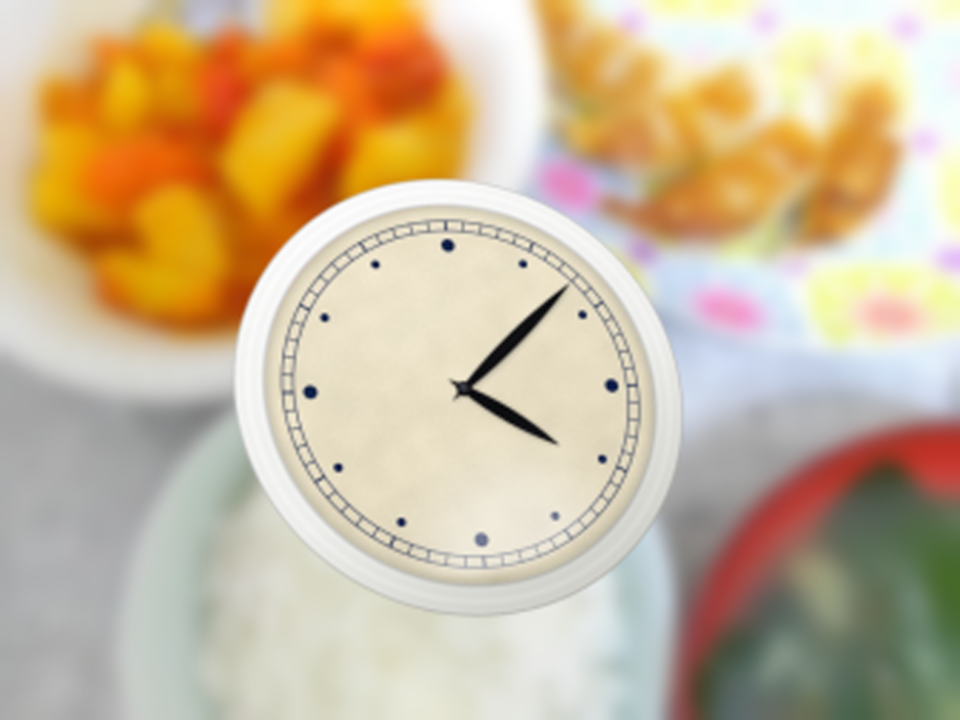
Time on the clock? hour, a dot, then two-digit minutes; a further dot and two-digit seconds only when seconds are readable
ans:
4.08
